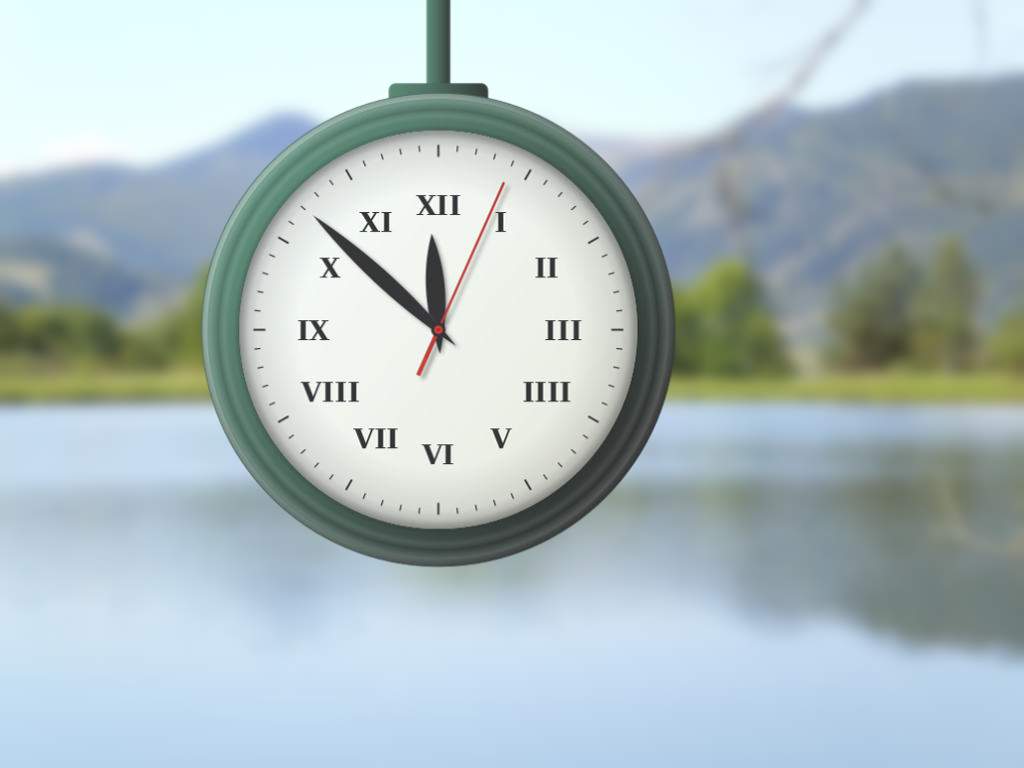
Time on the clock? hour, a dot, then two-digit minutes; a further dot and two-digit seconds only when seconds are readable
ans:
11.52.04
